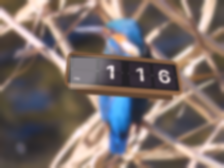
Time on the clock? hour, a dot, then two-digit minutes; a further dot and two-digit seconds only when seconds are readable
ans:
1.16
